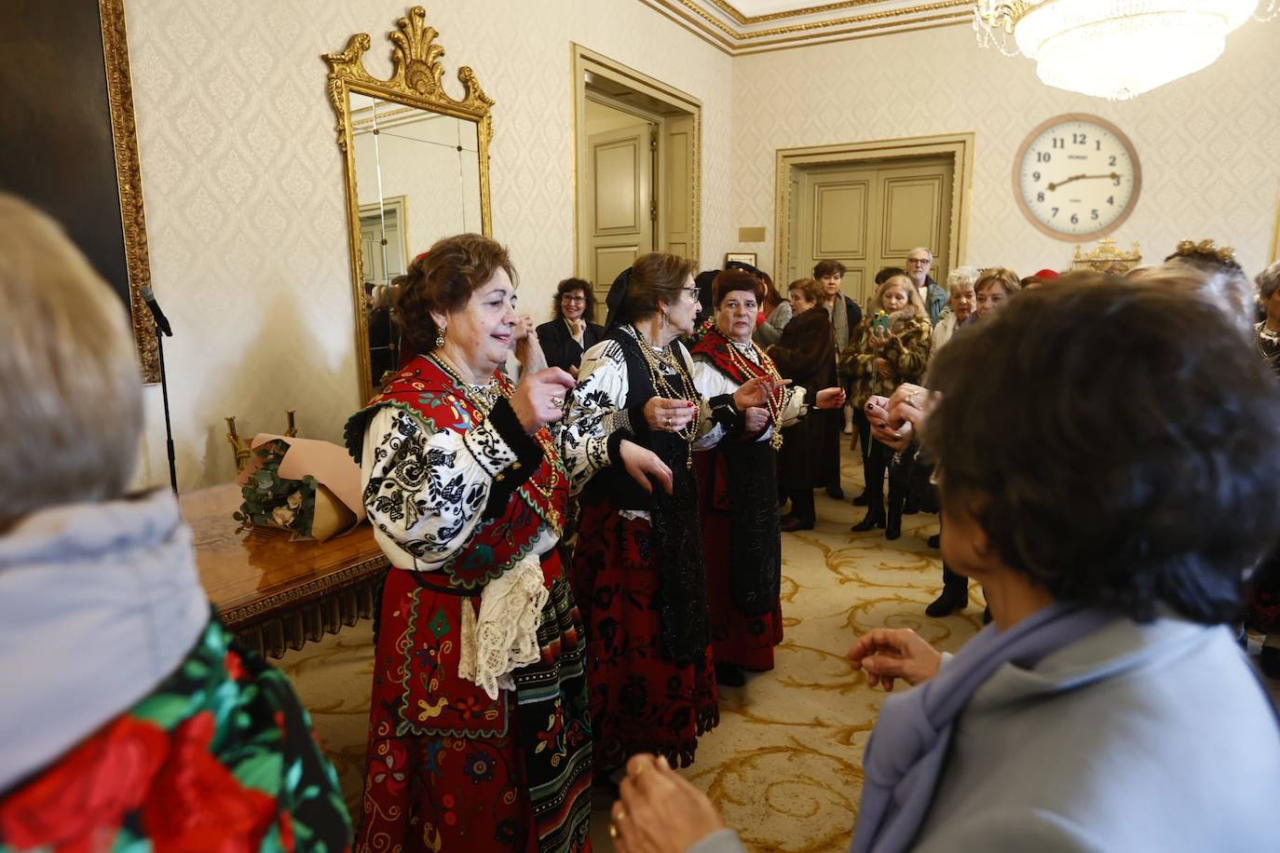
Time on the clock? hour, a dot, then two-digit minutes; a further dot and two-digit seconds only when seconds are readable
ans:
8.14
